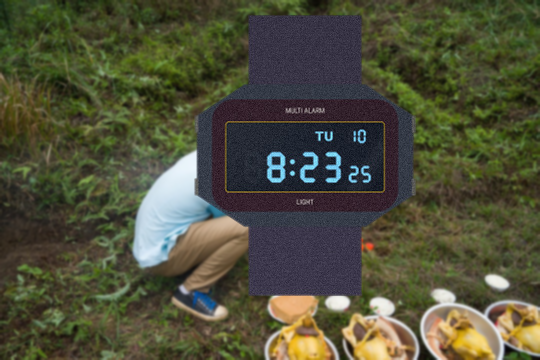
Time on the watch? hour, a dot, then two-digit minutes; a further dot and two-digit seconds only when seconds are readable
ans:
8.23.25
